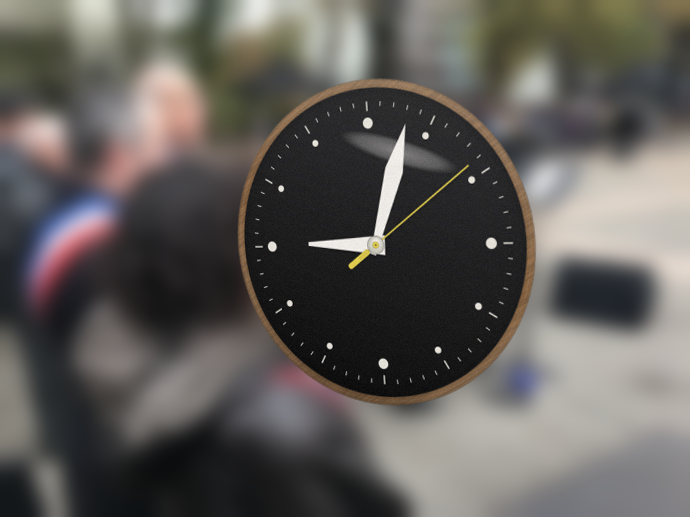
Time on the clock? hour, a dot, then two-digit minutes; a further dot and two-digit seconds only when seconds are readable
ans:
9.03.09
